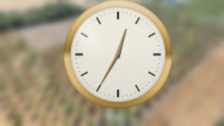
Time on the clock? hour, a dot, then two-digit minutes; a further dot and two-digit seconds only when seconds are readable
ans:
12.35
